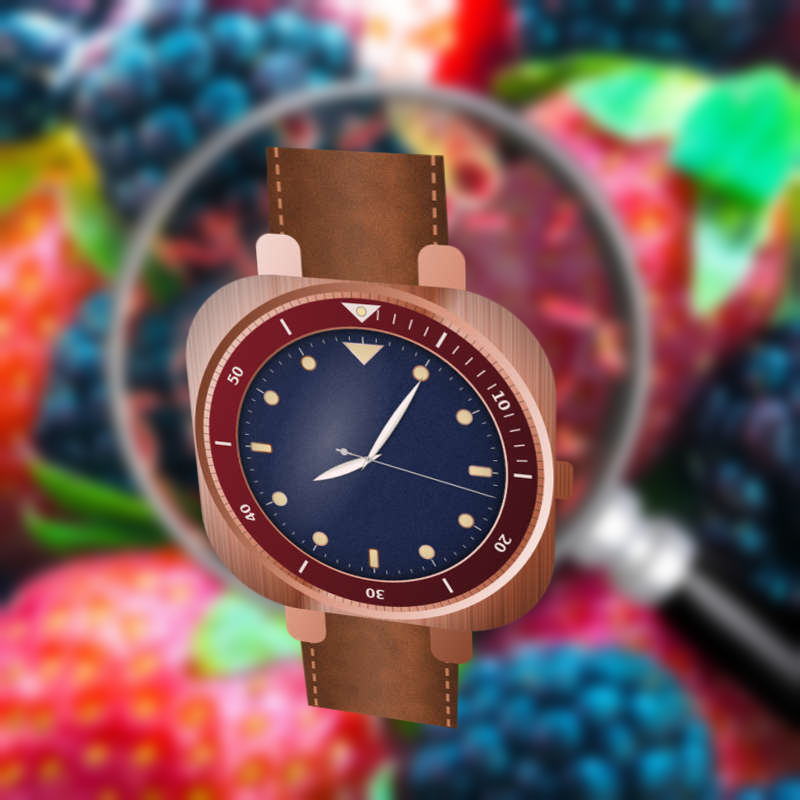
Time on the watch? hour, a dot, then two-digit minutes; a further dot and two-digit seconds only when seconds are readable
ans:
8.05.17
